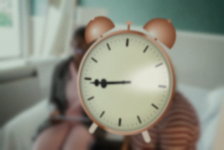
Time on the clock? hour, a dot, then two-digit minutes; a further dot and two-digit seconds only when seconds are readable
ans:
8.44
